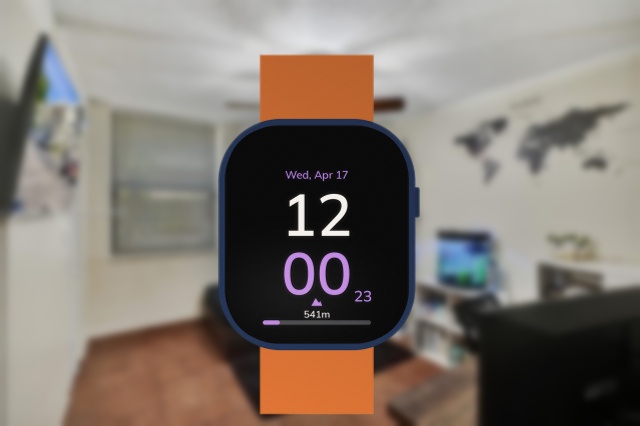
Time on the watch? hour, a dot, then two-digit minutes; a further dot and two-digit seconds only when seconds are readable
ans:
12.00.23
